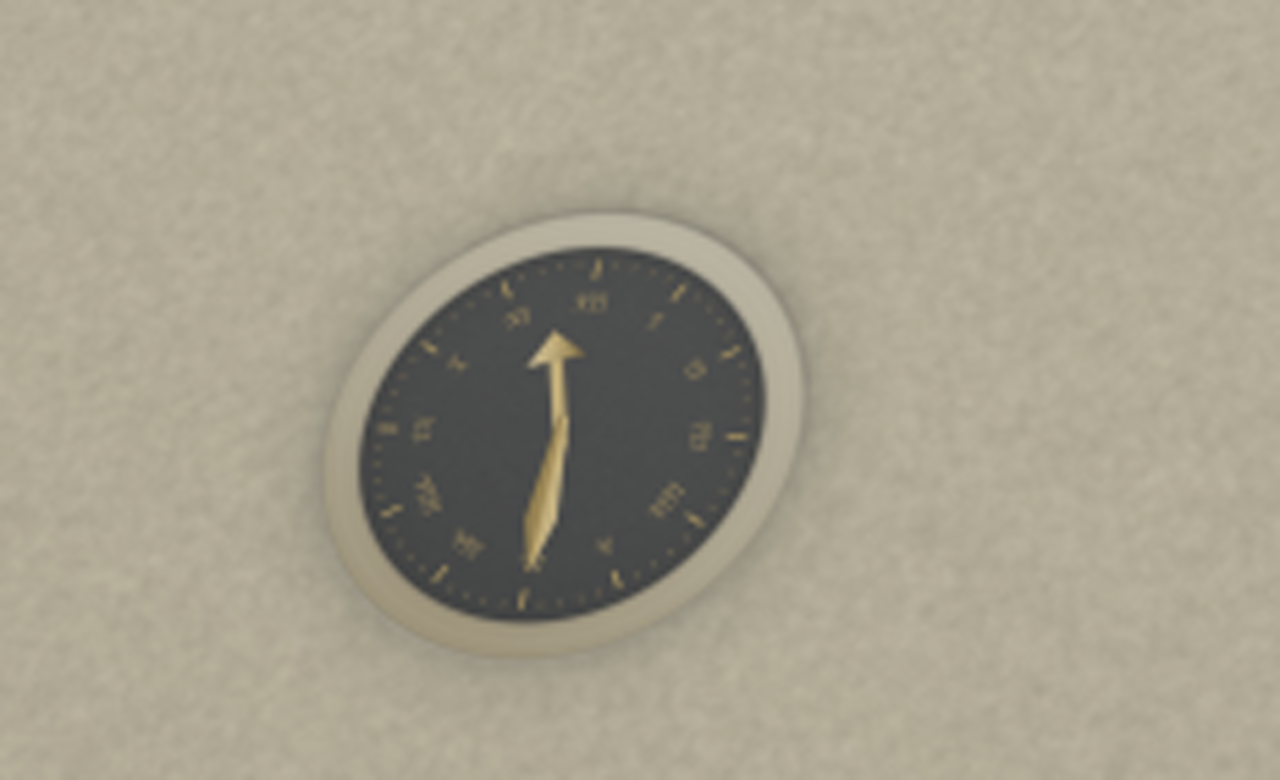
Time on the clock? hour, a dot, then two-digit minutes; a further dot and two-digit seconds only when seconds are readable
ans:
11.30
